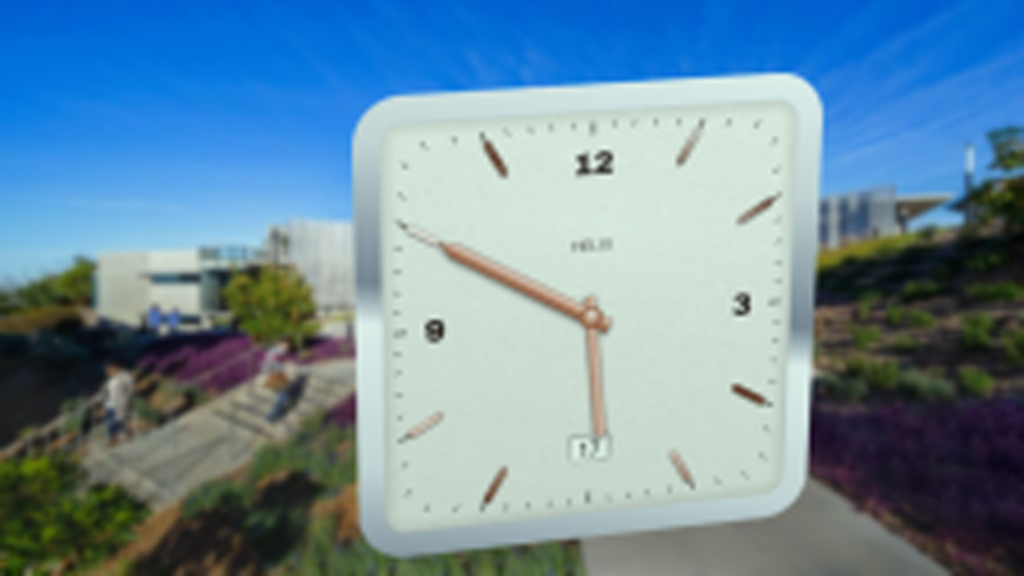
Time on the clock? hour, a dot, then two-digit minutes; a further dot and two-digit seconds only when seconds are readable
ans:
5.50
